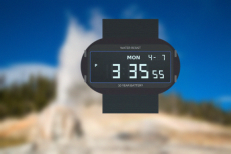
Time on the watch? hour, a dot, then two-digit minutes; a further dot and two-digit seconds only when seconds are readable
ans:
3.35.55
